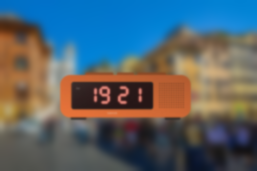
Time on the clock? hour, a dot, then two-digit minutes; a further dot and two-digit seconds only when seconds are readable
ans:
19.21
